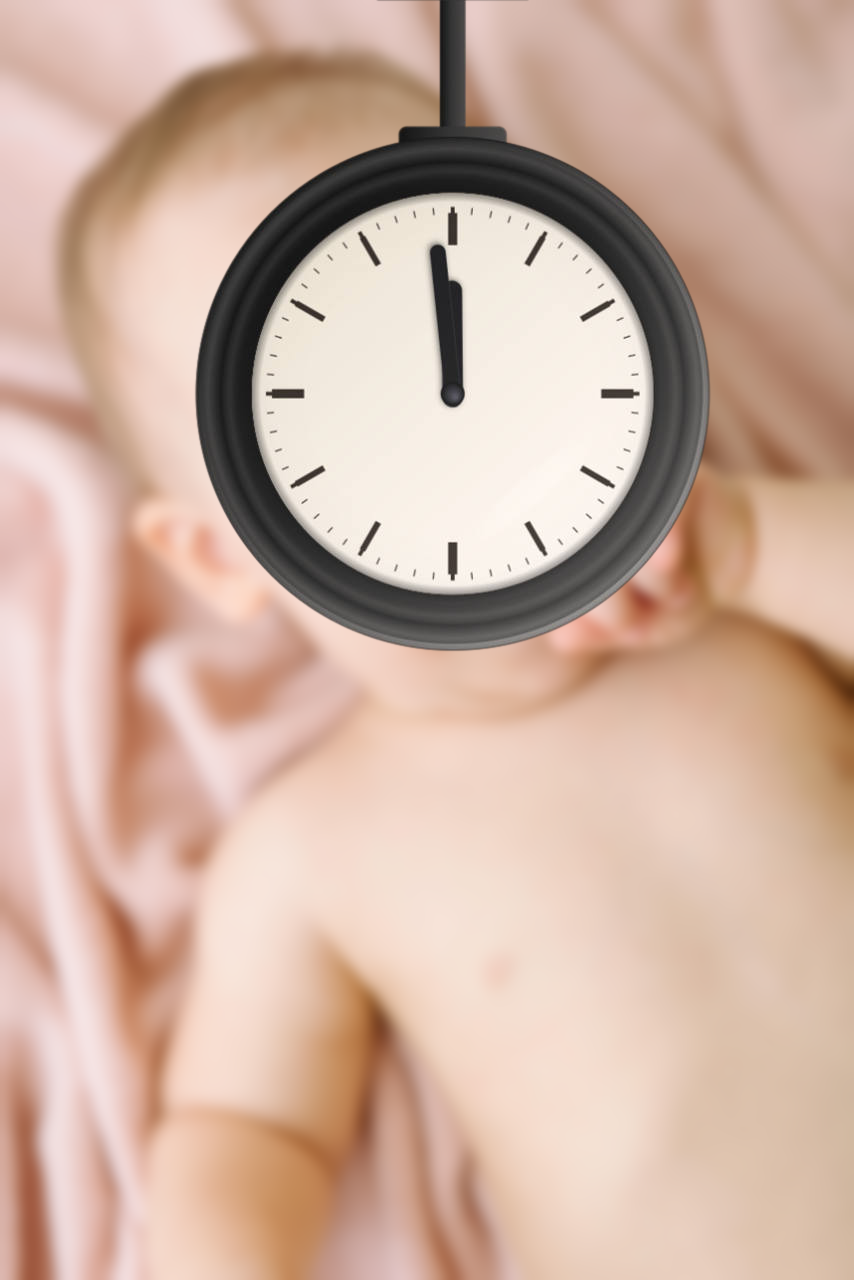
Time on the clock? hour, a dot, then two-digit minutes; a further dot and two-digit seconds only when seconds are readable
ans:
11.59
